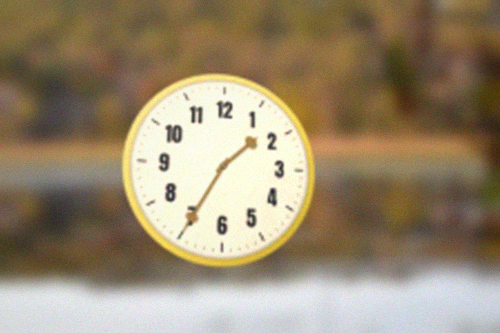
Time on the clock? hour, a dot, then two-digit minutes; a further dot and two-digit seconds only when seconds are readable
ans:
1.35
